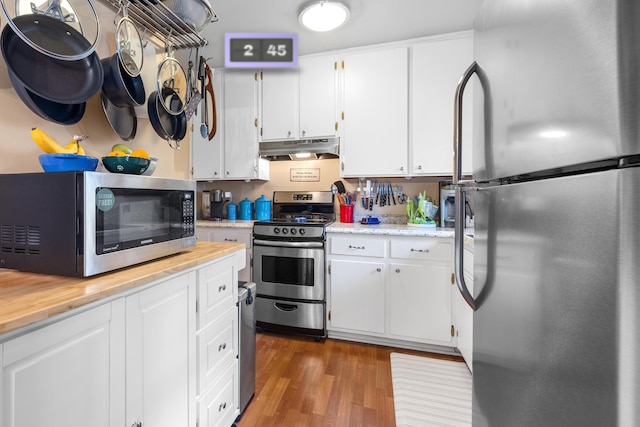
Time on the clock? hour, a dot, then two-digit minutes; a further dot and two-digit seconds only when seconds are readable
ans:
2.45
